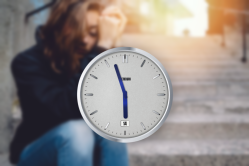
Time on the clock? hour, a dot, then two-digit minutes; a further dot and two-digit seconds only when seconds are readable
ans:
5.57
